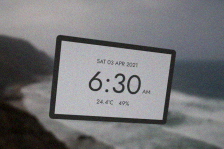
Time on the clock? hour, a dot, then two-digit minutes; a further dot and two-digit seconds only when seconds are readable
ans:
6.30
